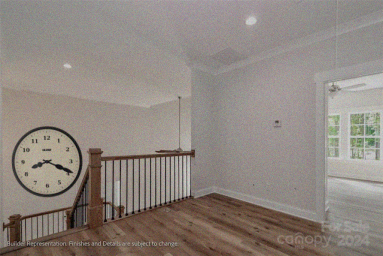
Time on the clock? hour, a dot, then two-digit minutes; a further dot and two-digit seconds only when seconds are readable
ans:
8.19
